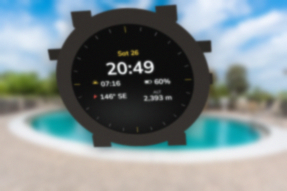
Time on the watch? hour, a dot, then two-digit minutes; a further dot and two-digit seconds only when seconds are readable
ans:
20.49
